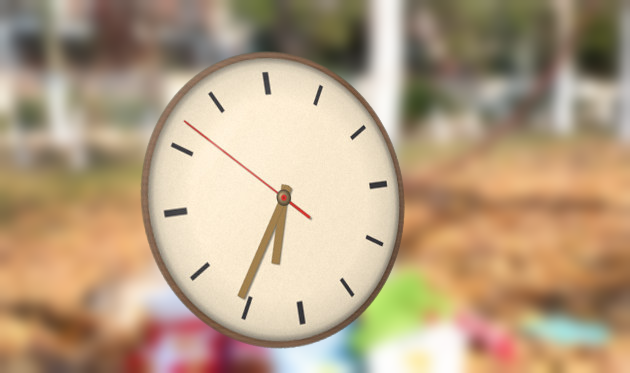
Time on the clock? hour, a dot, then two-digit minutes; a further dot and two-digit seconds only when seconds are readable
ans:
6.35.52
